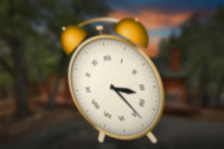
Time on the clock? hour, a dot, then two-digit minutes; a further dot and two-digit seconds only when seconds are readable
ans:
3.24
